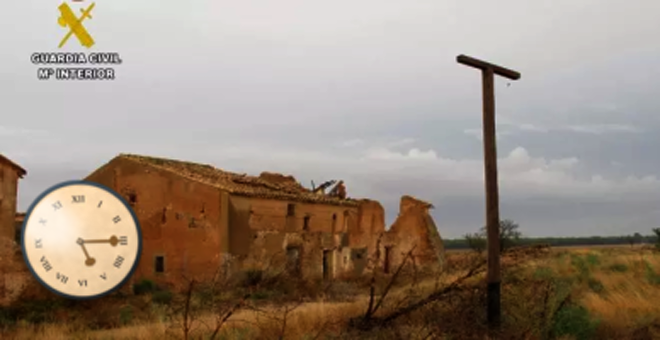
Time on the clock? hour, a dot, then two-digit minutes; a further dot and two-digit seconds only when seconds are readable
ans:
5.15
